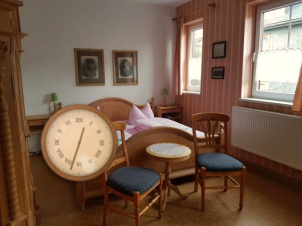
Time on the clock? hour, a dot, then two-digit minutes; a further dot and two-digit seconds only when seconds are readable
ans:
12.33
